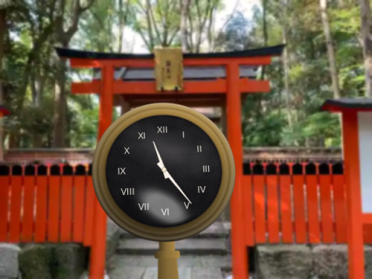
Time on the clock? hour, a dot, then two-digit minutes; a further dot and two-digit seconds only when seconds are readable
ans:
11.24
